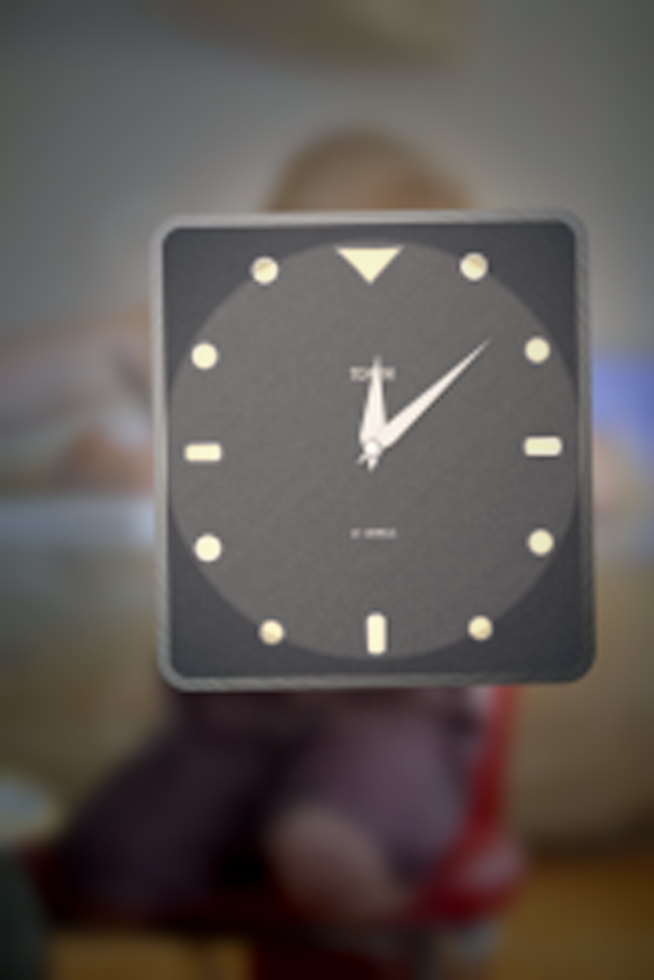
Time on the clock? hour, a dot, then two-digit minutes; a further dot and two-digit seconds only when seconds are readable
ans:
12.08
